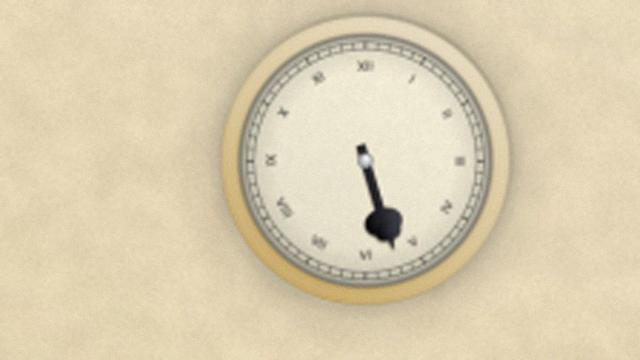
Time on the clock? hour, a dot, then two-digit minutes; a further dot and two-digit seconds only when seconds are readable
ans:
5.27
